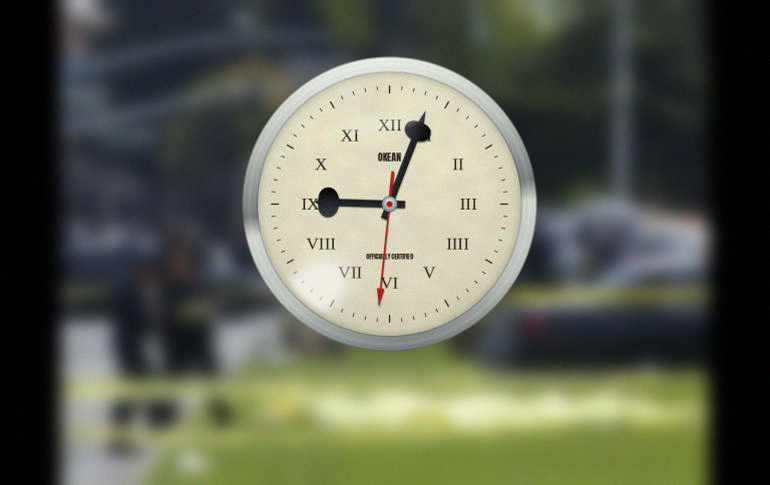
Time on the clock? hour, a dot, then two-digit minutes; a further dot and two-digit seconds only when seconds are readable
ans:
9.03.31
